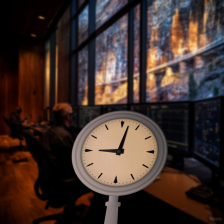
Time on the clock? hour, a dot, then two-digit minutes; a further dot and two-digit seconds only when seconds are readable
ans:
9.02
